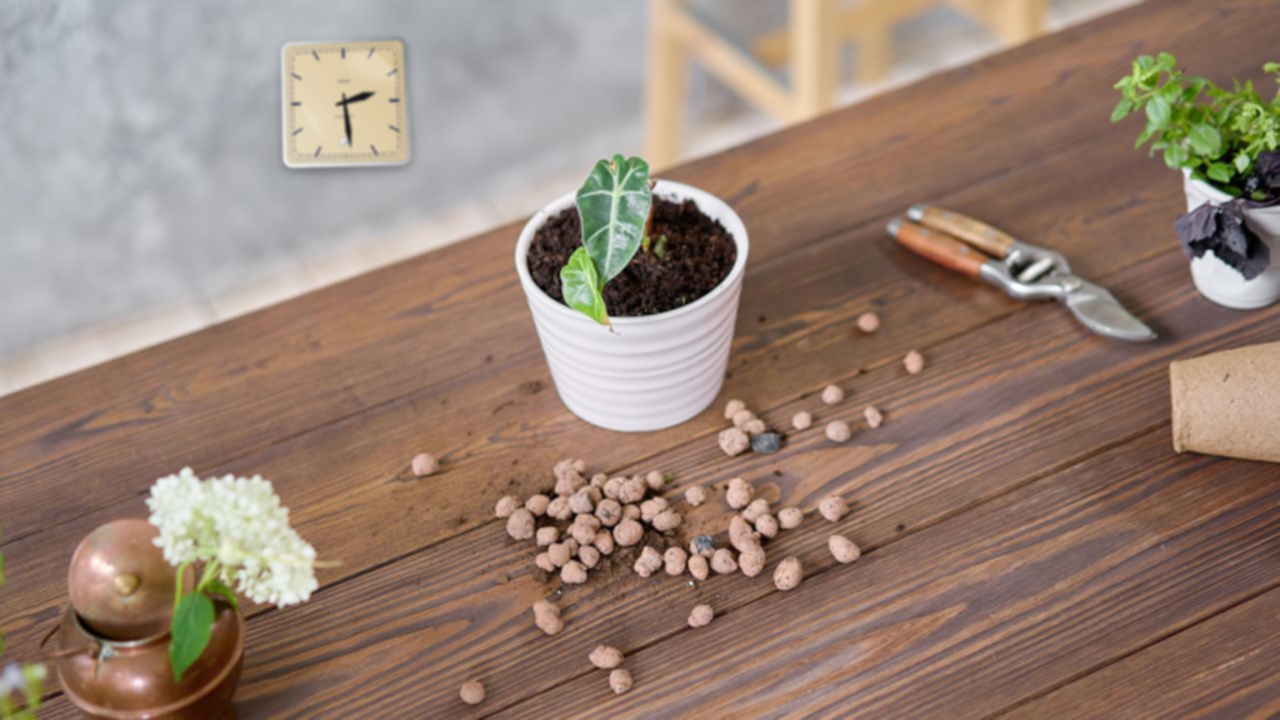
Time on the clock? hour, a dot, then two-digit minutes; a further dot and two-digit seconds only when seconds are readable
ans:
2.29
